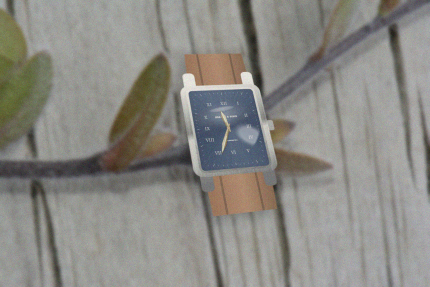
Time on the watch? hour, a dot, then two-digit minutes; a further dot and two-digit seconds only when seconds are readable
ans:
11.34
